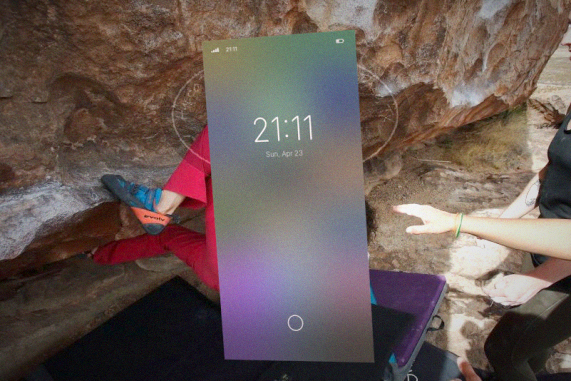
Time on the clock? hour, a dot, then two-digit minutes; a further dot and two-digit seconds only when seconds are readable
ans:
21.11
